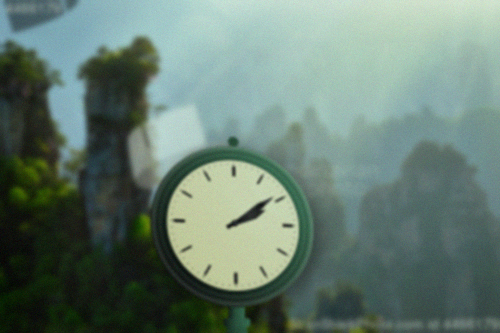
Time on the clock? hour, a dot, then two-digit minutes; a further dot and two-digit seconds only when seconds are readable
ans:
2.09
